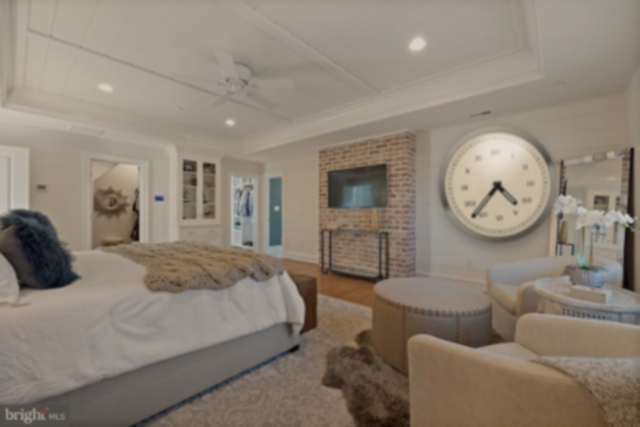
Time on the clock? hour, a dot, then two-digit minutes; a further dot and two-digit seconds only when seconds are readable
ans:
4.37
